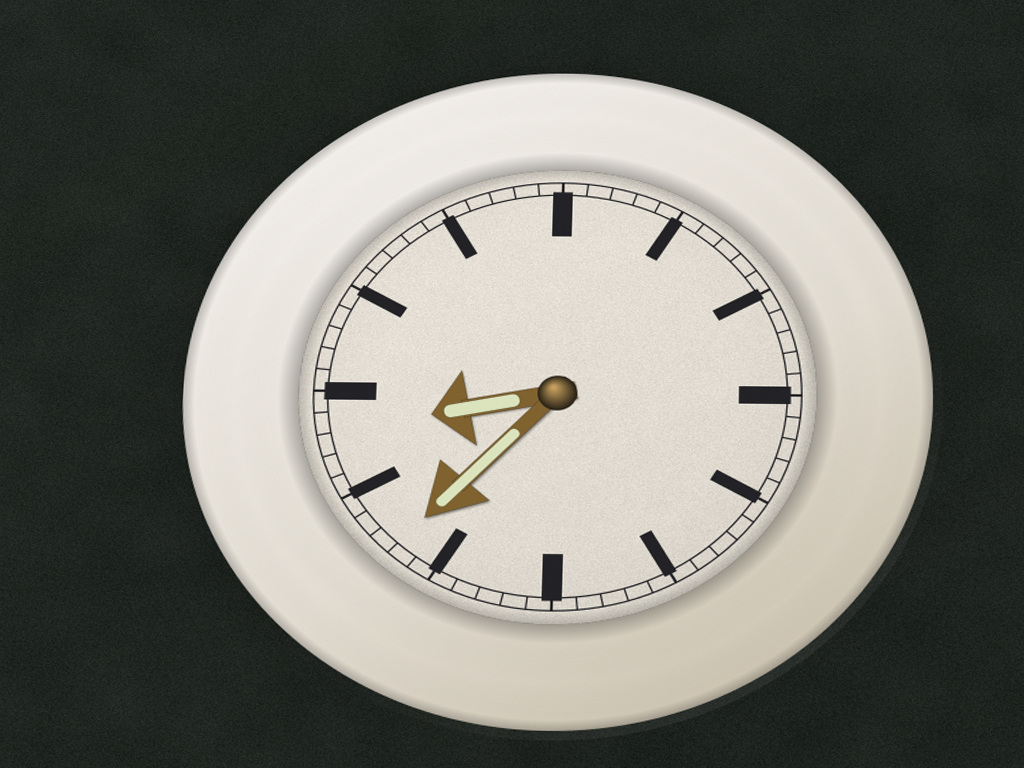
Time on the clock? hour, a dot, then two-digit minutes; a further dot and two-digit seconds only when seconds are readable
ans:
8.37
